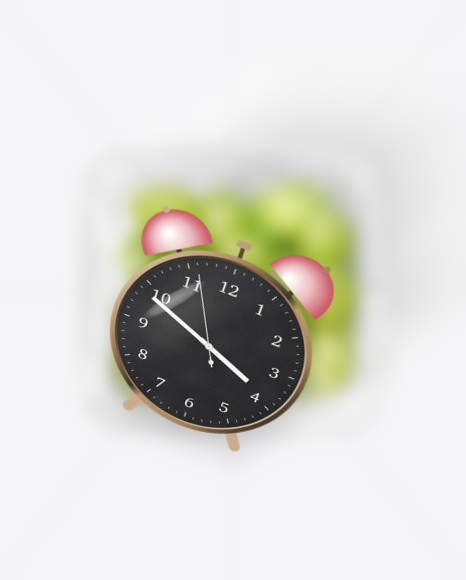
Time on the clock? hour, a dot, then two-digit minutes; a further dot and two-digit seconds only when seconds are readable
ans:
3.48.56
